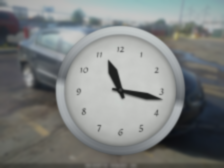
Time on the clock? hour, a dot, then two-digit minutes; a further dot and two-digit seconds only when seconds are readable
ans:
11.17
